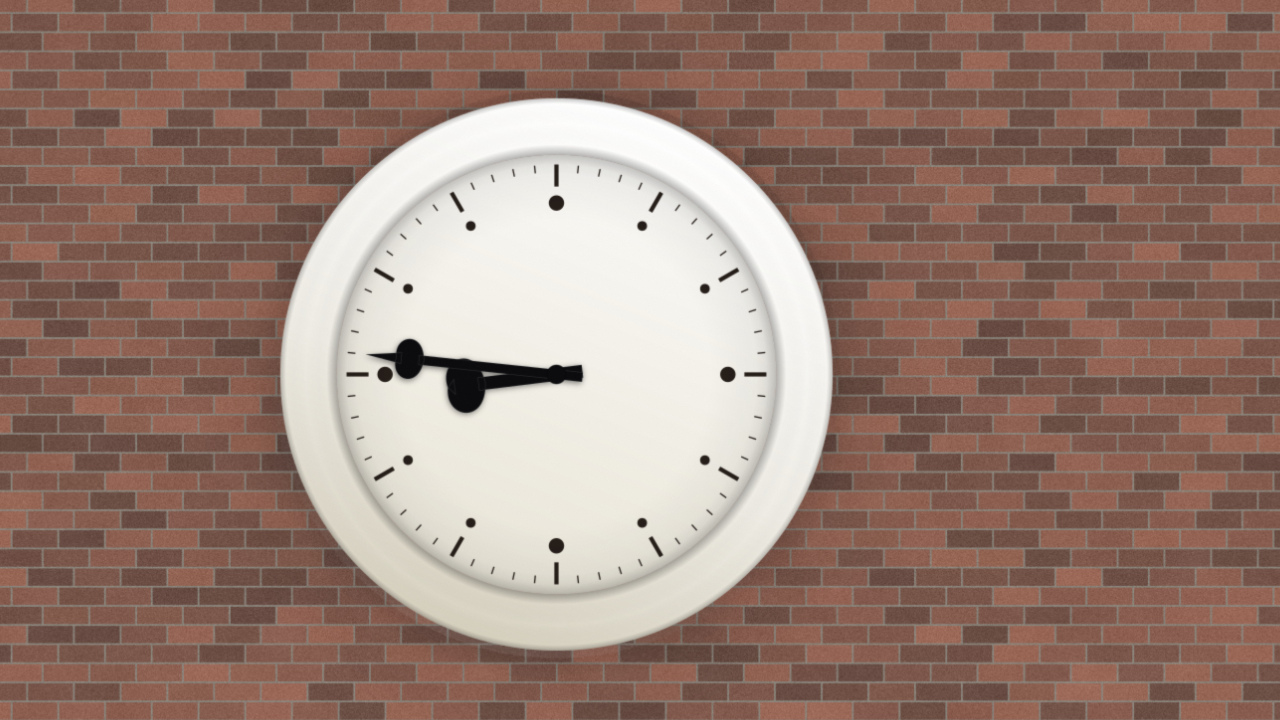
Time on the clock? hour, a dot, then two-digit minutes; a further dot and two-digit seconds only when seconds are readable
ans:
8.46
